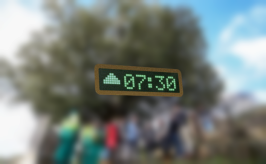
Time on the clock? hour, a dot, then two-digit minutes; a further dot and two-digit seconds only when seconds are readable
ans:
7.30
